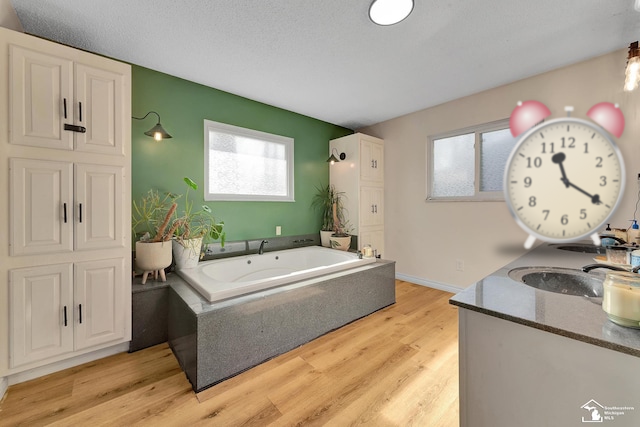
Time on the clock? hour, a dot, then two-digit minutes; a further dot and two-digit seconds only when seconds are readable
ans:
11.20
